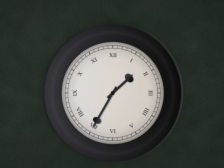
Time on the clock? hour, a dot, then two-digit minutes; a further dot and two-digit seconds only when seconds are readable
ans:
1.35
